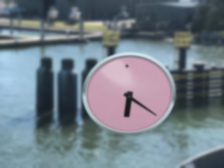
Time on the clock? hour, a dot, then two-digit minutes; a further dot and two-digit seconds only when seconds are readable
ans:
6.22
